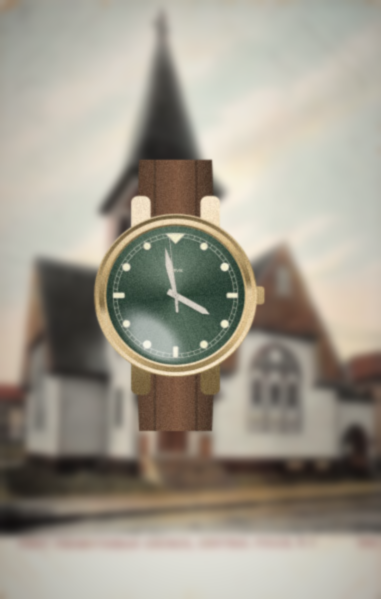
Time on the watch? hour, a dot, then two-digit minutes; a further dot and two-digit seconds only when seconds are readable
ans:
3.57.59
